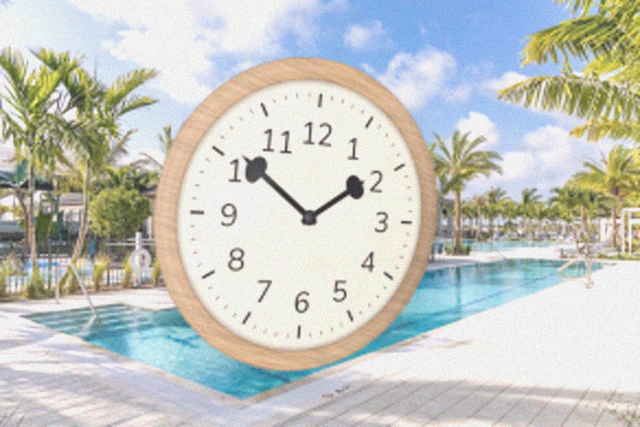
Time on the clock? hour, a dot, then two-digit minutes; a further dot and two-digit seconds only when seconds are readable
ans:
1.51
